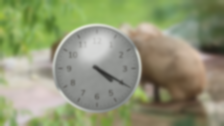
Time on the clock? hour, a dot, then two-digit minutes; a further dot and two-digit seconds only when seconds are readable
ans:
4.20
